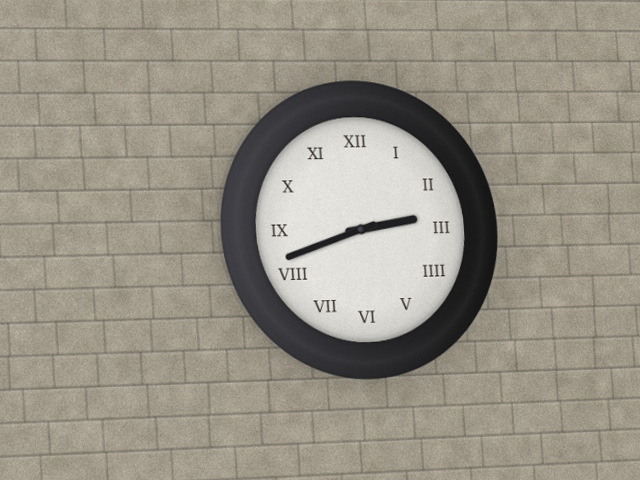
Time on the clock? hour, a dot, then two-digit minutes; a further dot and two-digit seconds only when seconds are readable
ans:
2.42
